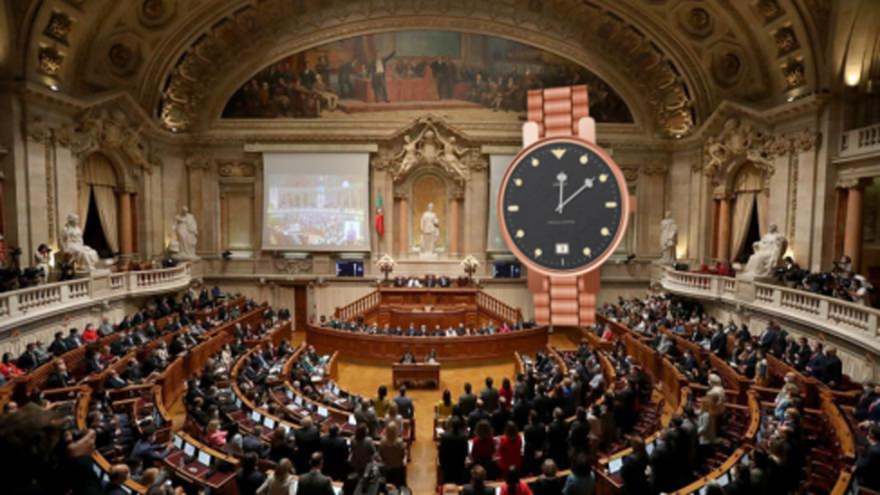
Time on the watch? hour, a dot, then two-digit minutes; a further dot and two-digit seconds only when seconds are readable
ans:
12.09
